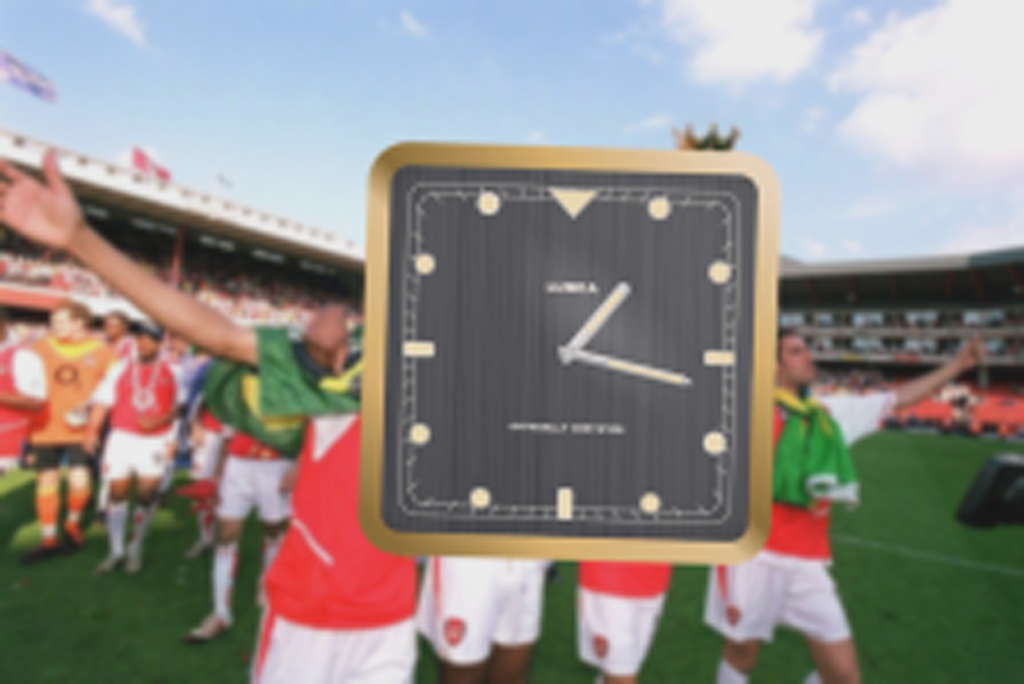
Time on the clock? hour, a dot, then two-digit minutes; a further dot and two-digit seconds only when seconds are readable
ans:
1.17
